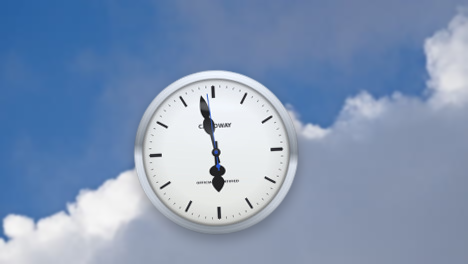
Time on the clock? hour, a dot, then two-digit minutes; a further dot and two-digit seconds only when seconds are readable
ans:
5.57.59
